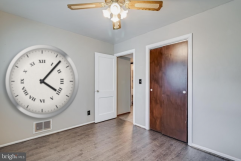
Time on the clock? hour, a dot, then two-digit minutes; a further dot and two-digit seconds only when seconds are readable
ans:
4.07
